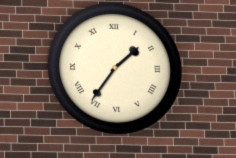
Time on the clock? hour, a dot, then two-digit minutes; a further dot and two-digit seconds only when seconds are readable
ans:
1.36
